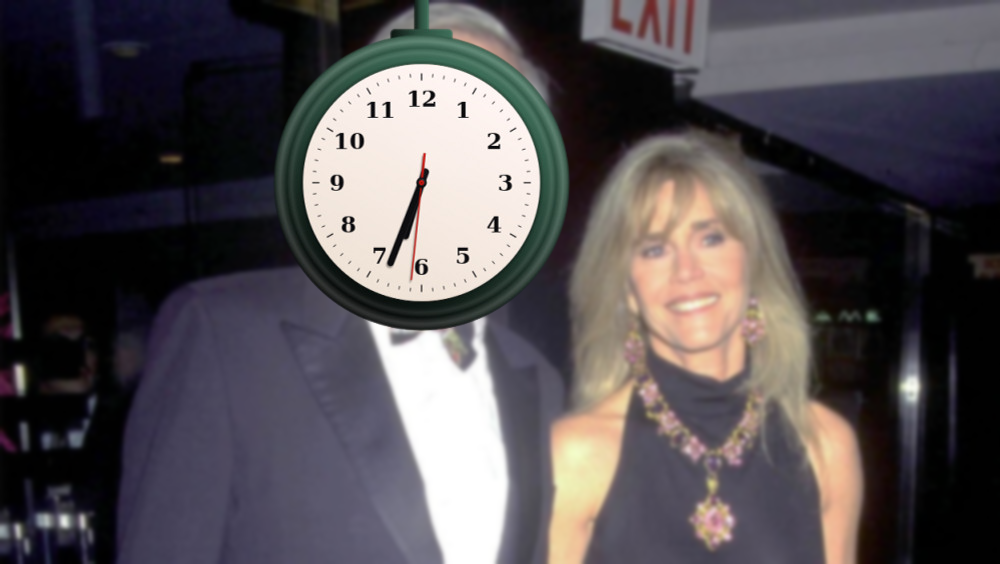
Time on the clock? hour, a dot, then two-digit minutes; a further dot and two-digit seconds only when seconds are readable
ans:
6.33.31
